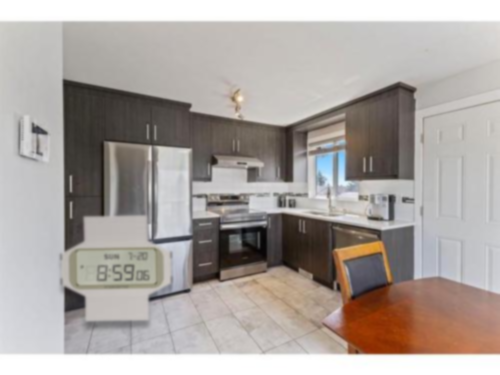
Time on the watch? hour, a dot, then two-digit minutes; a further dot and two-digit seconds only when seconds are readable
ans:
8.59
